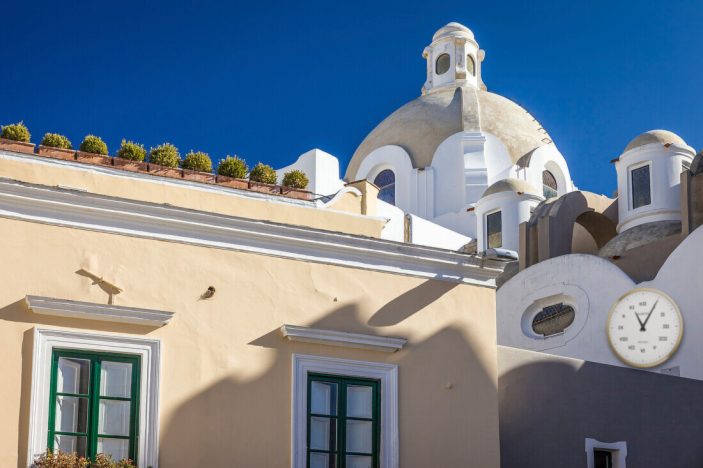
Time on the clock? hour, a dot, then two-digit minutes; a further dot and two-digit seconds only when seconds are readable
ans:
11.05
